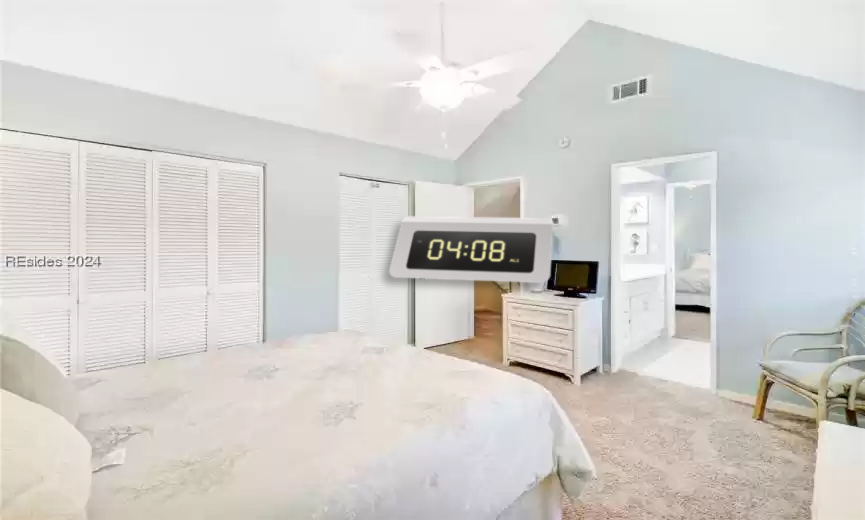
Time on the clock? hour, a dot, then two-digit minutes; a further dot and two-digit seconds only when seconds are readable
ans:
4.08
